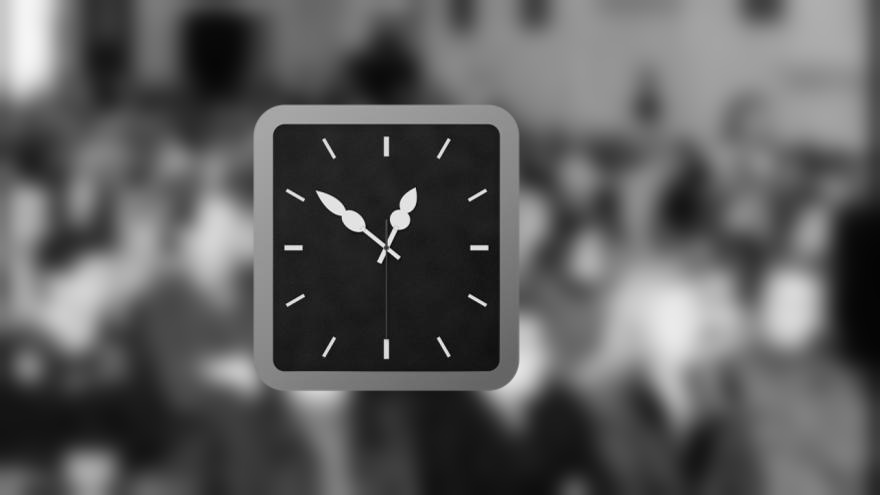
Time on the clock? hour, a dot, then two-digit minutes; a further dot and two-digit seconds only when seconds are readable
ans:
12.51.30
